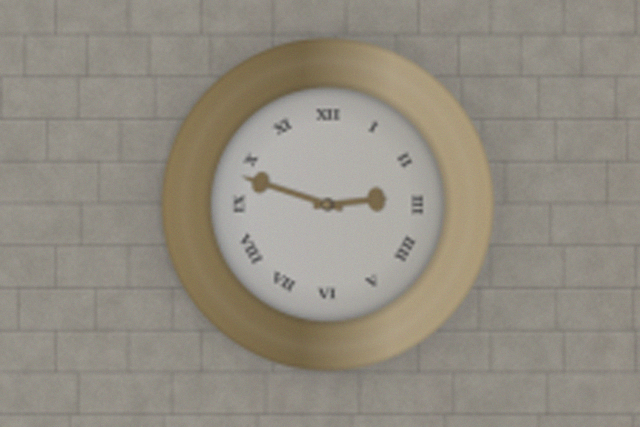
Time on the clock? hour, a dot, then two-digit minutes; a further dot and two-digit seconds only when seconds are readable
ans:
2.48
